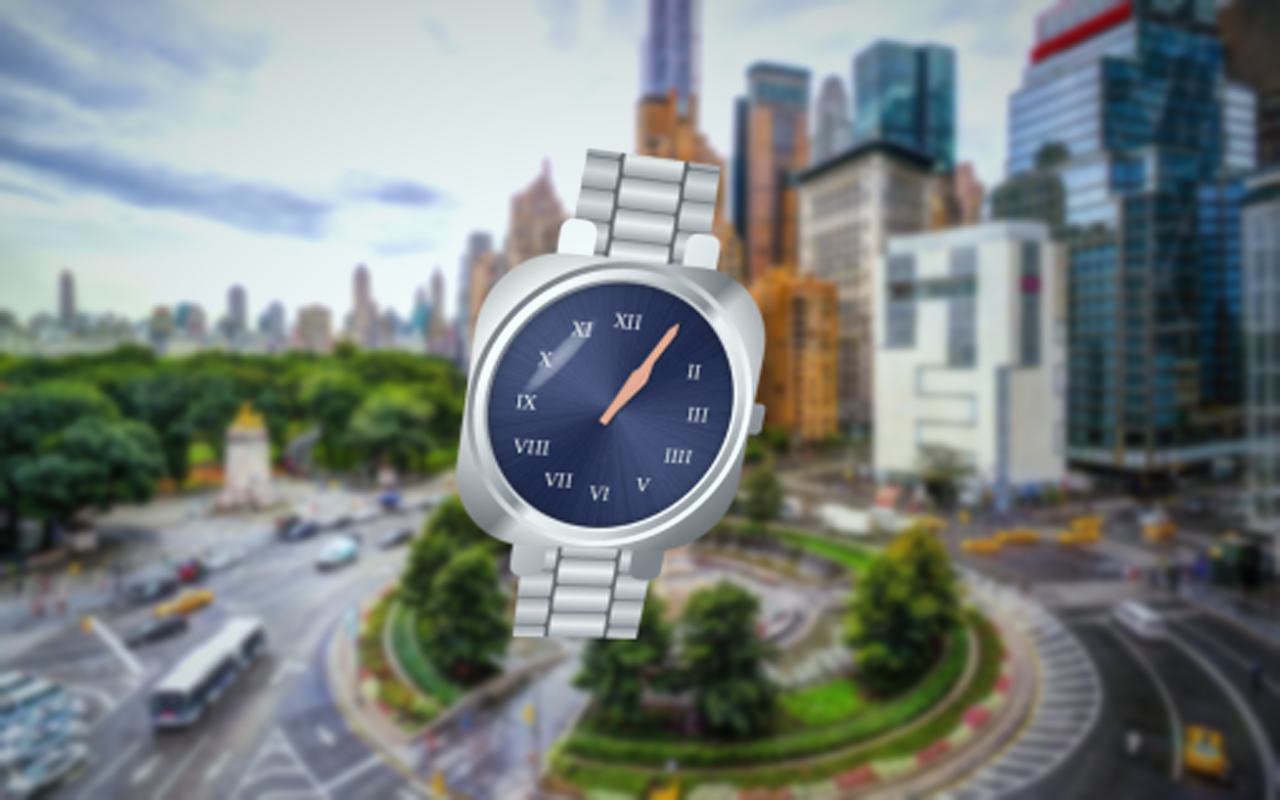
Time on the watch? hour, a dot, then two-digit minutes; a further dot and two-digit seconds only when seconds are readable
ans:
1.05
